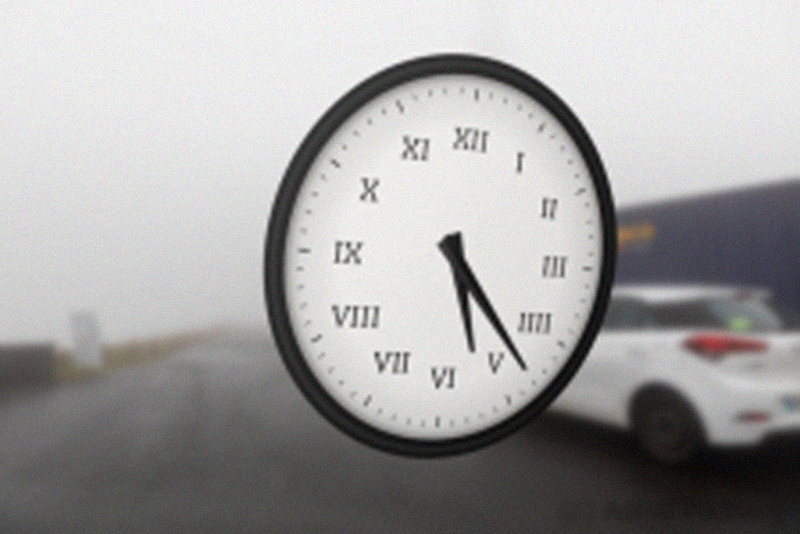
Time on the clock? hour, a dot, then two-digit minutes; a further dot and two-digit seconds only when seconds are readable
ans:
5.23
